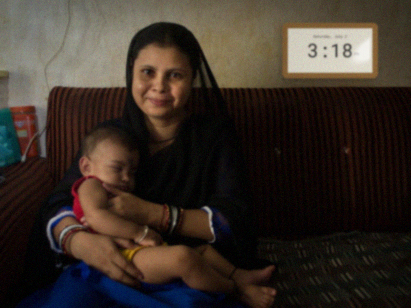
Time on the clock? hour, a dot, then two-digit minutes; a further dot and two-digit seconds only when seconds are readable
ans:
3.18
